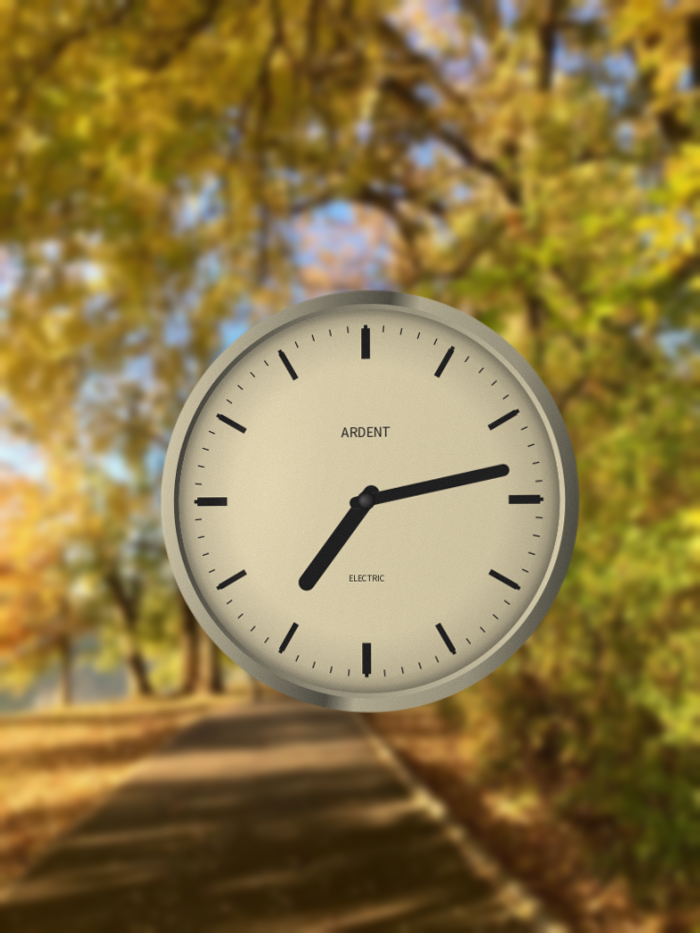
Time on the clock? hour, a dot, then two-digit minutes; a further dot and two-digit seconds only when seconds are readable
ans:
7.13
